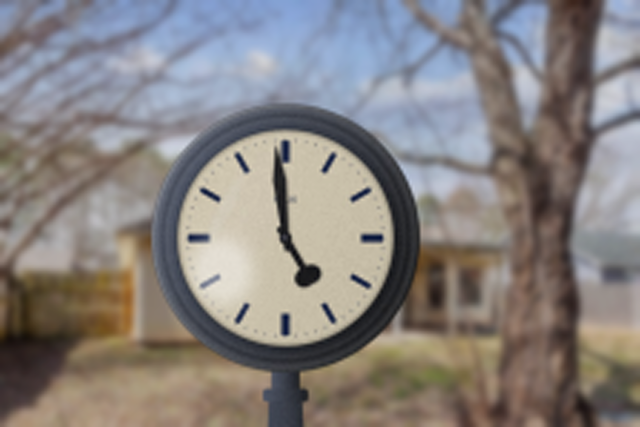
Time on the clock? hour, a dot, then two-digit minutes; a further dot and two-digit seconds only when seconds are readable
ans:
4.59
